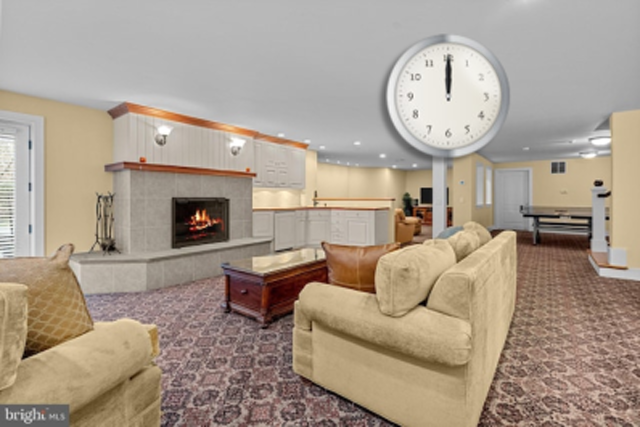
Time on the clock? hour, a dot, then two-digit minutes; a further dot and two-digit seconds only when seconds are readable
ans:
12.00
